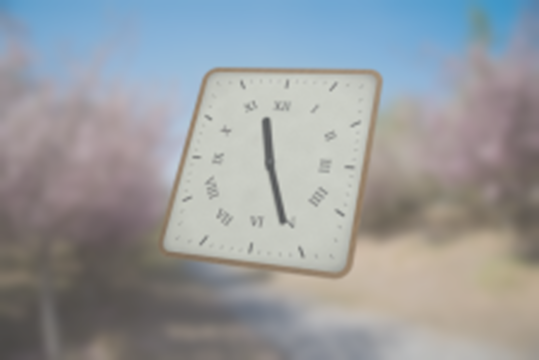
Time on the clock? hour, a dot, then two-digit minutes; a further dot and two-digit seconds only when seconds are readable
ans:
11.26
